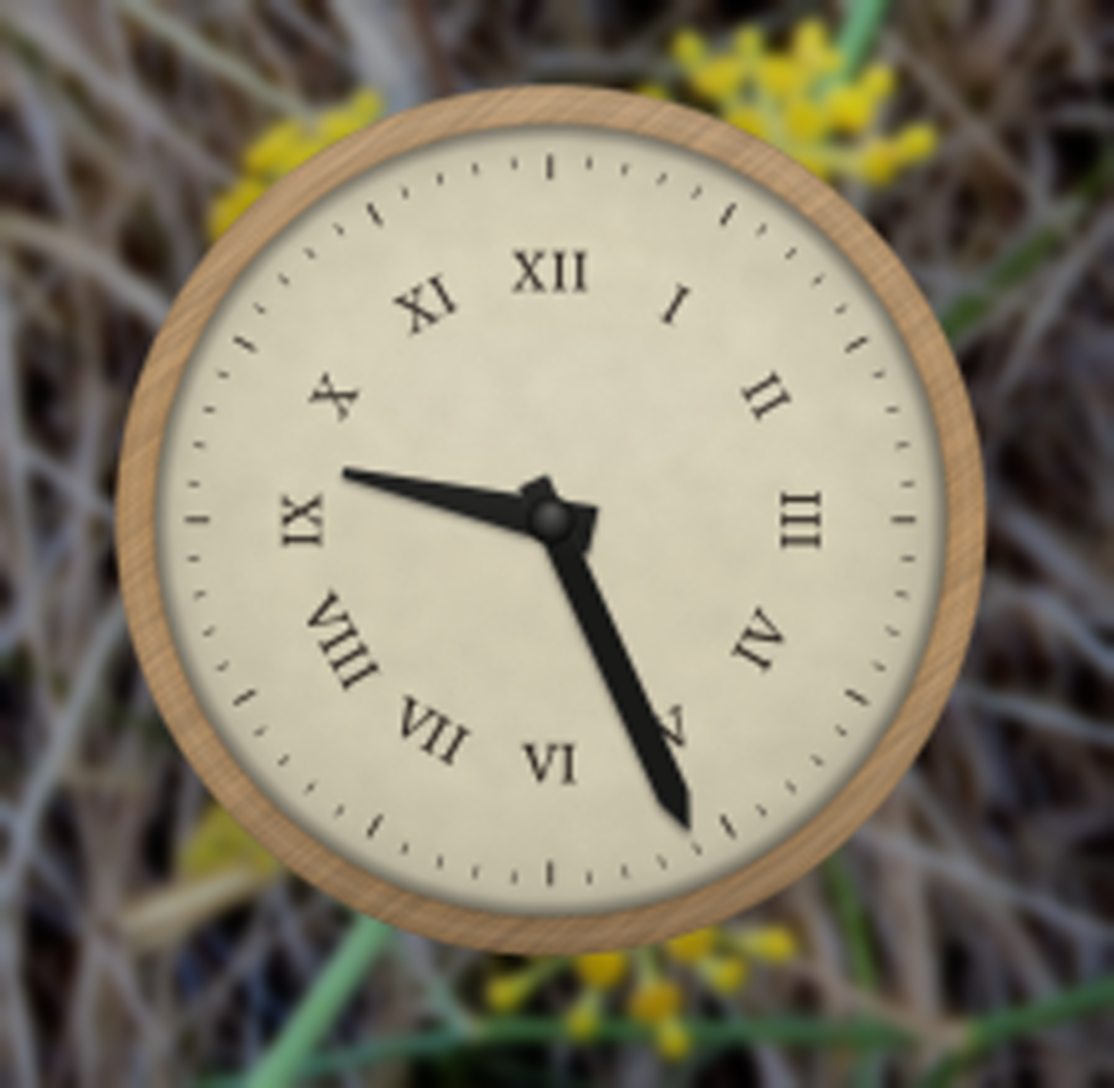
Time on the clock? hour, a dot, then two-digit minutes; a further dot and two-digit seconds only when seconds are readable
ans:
9.26
